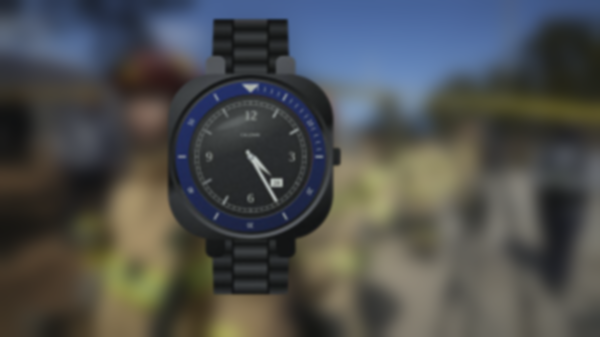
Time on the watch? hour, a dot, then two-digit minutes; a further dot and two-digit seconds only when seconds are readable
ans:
4.25
